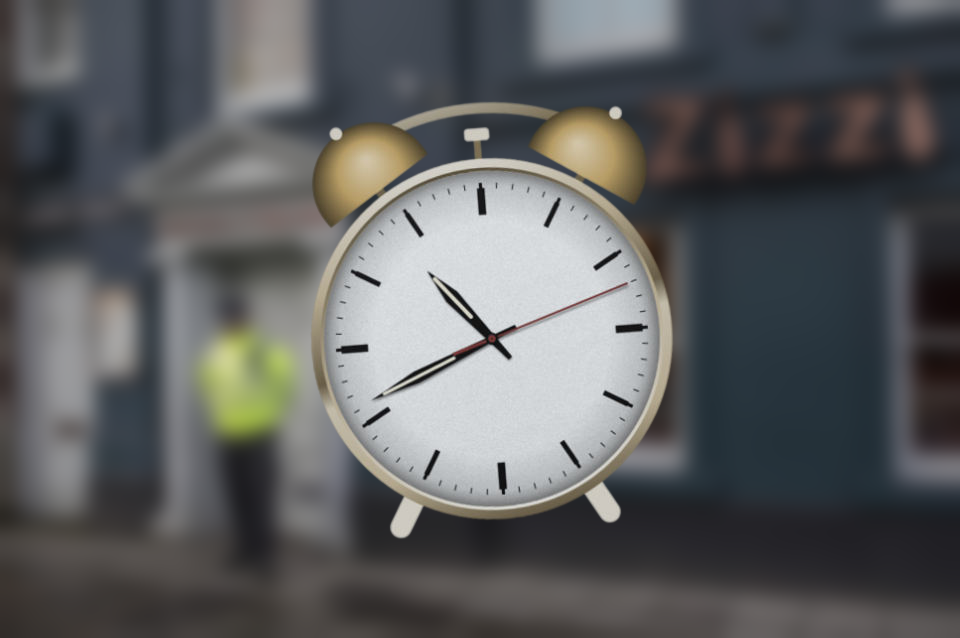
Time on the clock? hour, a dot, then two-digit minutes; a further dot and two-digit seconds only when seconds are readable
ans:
10.41.12
